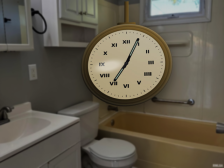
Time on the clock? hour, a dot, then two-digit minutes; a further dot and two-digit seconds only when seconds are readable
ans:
7.04
